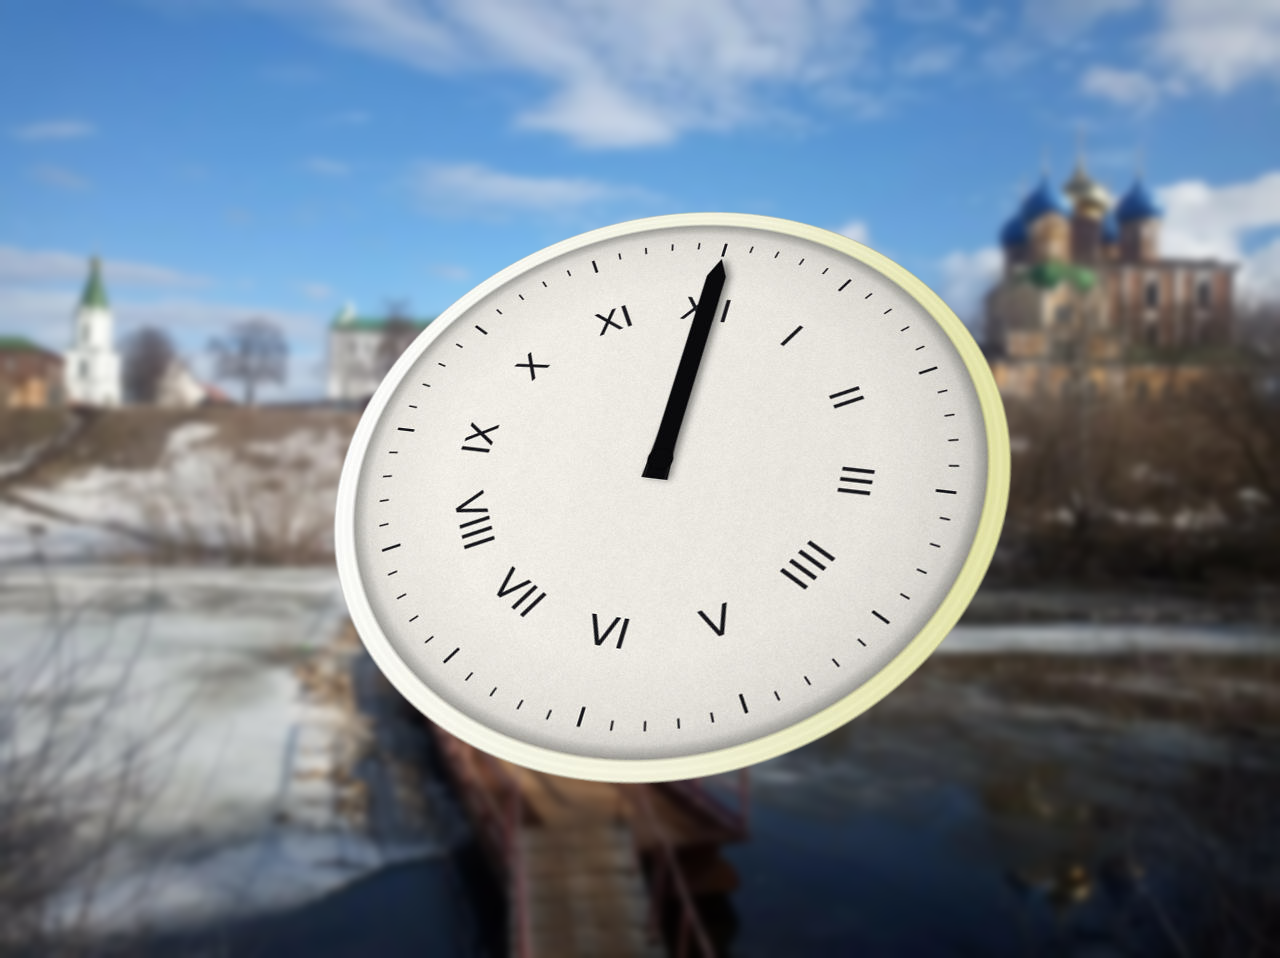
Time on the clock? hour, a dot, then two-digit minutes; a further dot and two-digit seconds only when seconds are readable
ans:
12.00
